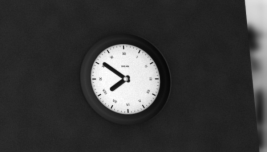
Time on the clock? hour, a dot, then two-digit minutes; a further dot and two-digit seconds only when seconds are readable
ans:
7.51
